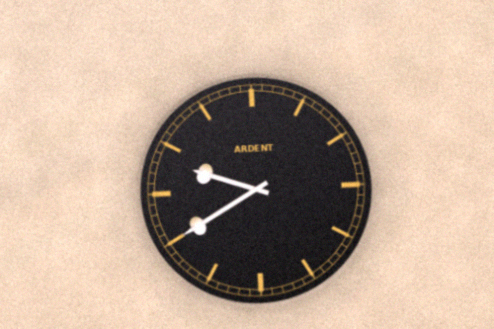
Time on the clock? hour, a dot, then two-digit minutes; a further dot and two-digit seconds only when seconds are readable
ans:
9.40
